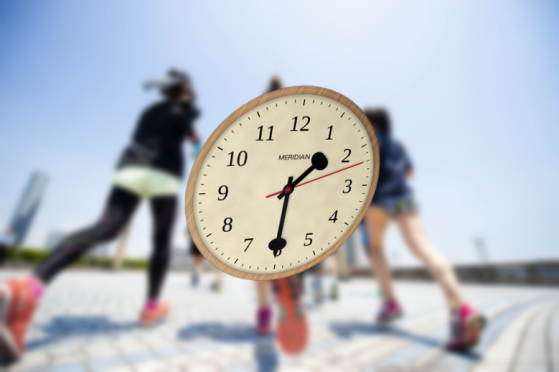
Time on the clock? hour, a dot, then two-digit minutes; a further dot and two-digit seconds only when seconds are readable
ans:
1.30.12
